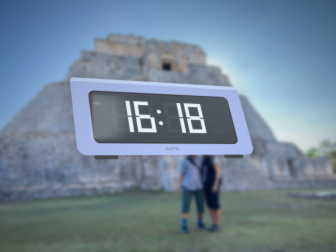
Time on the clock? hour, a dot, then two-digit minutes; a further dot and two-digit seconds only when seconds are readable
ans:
16.18
